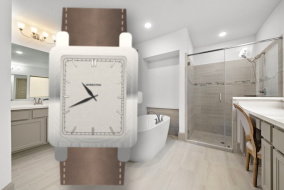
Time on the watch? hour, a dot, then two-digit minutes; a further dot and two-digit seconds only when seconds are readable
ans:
10.41
